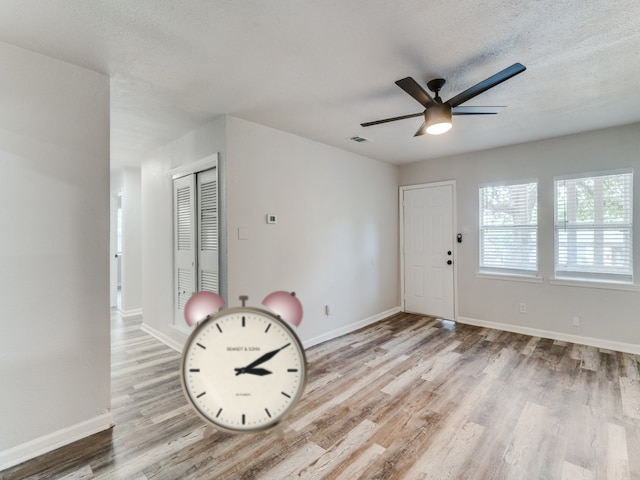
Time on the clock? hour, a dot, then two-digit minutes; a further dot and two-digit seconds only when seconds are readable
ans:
3.10
